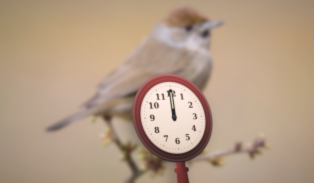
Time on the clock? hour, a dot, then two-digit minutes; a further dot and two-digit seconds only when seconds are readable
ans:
12.00
